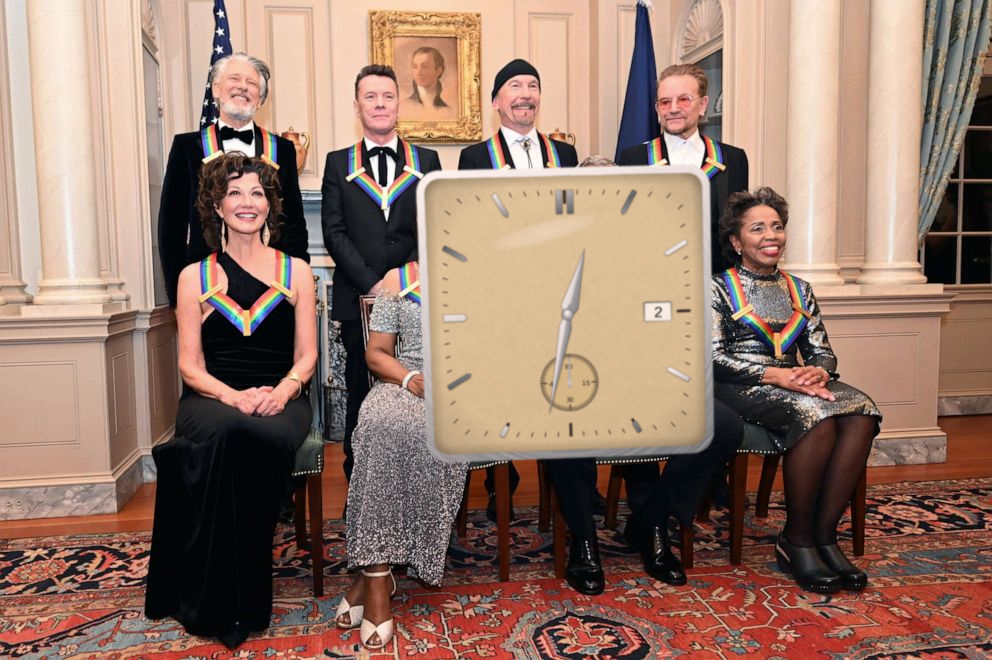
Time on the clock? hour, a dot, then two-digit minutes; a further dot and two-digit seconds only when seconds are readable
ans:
12.32
